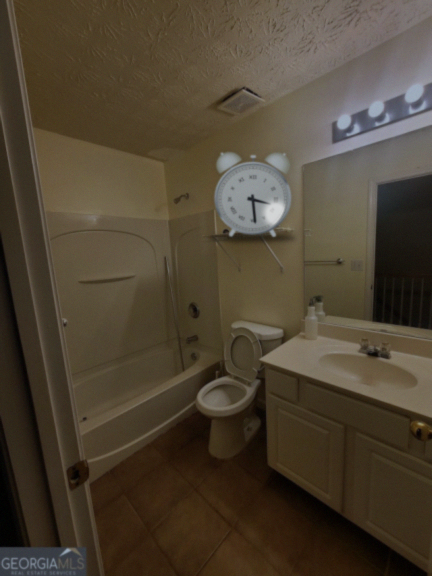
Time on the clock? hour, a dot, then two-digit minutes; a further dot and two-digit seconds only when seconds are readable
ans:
3.29
